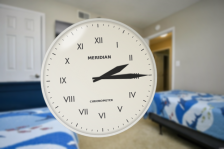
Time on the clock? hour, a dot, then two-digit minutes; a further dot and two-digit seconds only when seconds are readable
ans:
2.15
